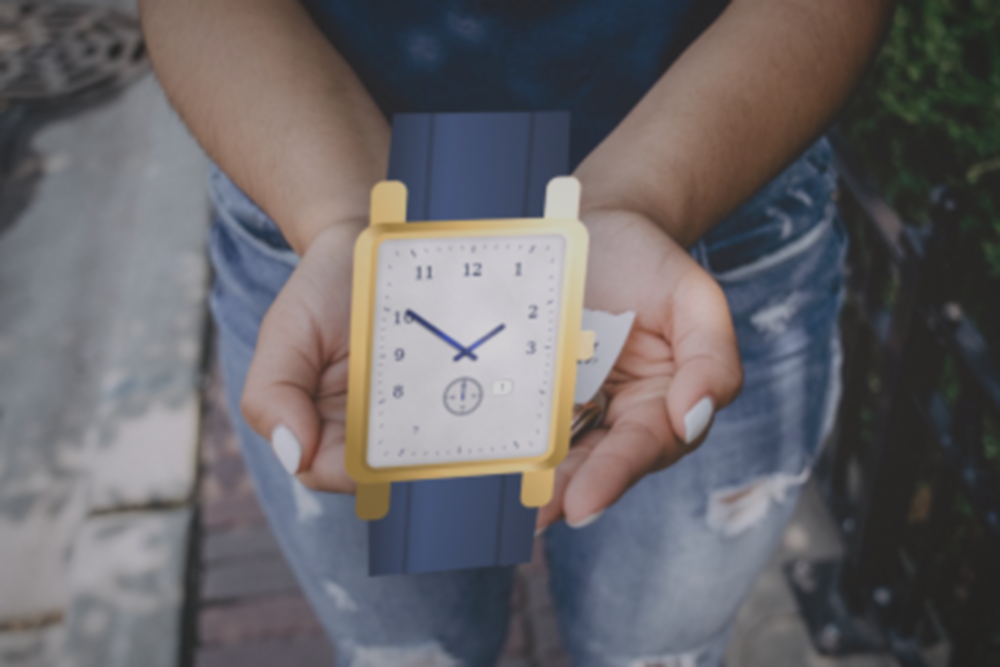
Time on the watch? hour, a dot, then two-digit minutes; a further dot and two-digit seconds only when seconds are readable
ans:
1.51
